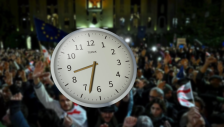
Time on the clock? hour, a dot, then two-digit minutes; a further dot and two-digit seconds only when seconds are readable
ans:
8.33
